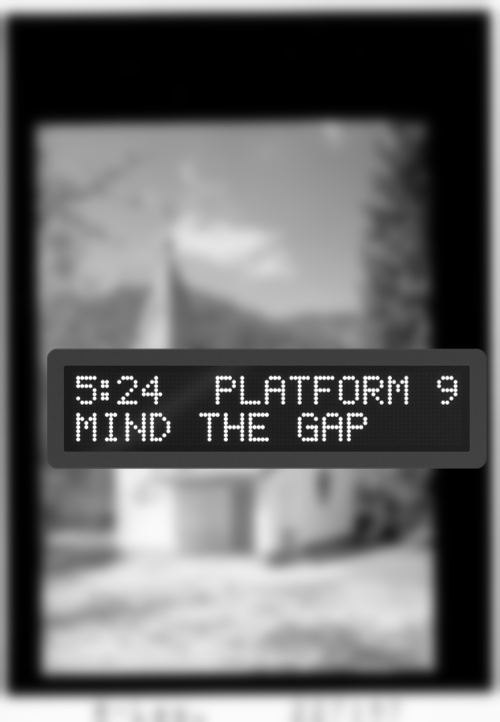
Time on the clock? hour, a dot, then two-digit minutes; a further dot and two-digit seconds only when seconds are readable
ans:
5.24
